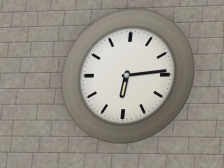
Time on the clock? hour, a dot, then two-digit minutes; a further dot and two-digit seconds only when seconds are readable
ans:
6.14
